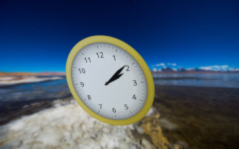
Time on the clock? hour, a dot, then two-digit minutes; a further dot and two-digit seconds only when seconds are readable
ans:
2.09
